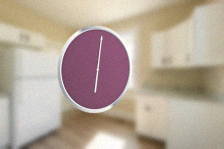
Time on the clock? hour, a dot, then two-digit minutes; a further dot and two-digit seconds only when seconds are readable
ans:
6.00
